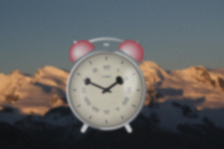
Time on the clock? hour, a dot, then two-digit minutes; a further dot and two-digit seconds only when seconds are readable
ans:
1.49
